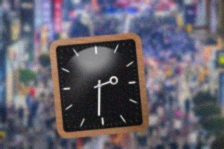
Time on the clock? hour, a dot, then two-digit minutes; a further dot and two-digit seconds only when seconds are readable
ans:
2.31
